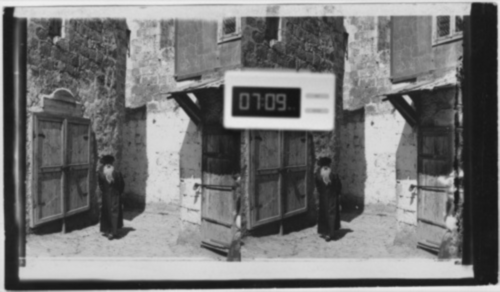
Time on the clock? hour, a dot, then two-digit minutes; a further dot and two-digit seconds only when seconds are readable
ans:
7.09
